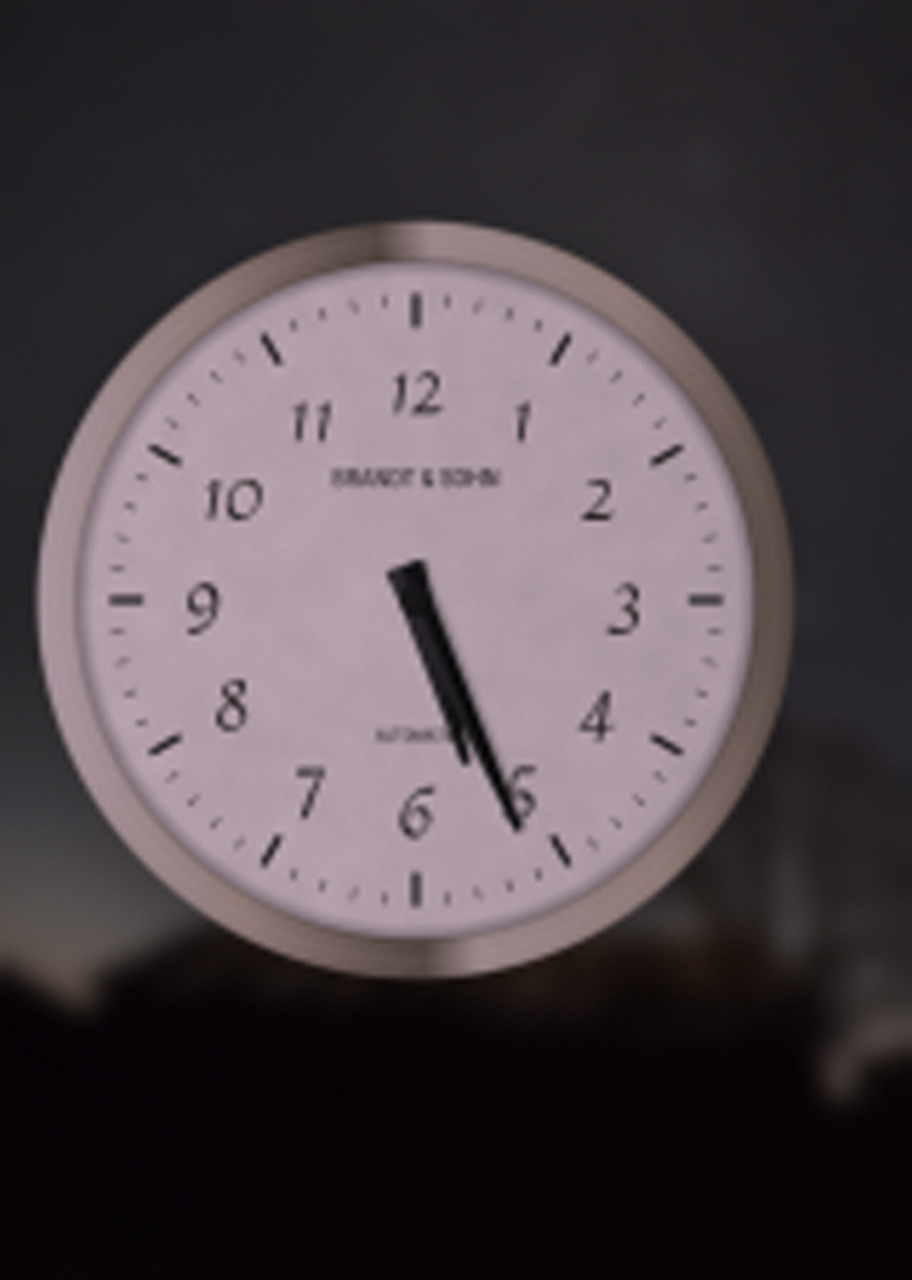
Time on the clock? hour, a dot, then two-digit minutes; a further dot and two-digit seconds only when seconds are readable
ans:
5.26
